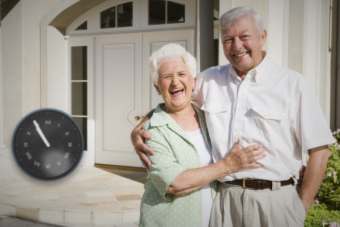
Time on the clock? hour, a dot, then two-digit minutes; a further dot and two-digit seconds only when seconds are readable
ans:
10.55
